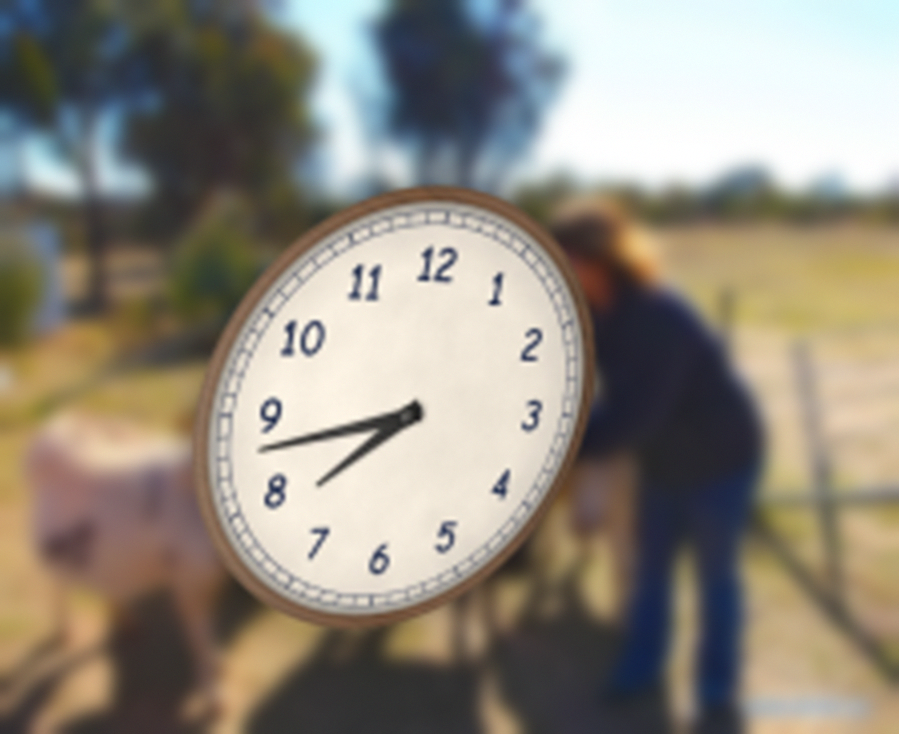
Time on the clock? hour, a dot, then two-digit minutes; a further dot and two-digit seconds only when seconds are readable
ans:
7.43
